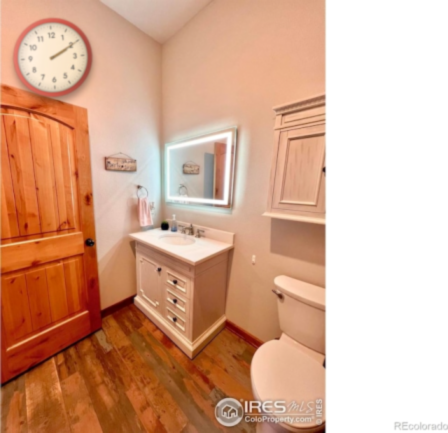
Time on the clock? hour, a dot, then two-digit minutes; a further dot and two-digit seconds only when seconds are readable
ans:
2.10
